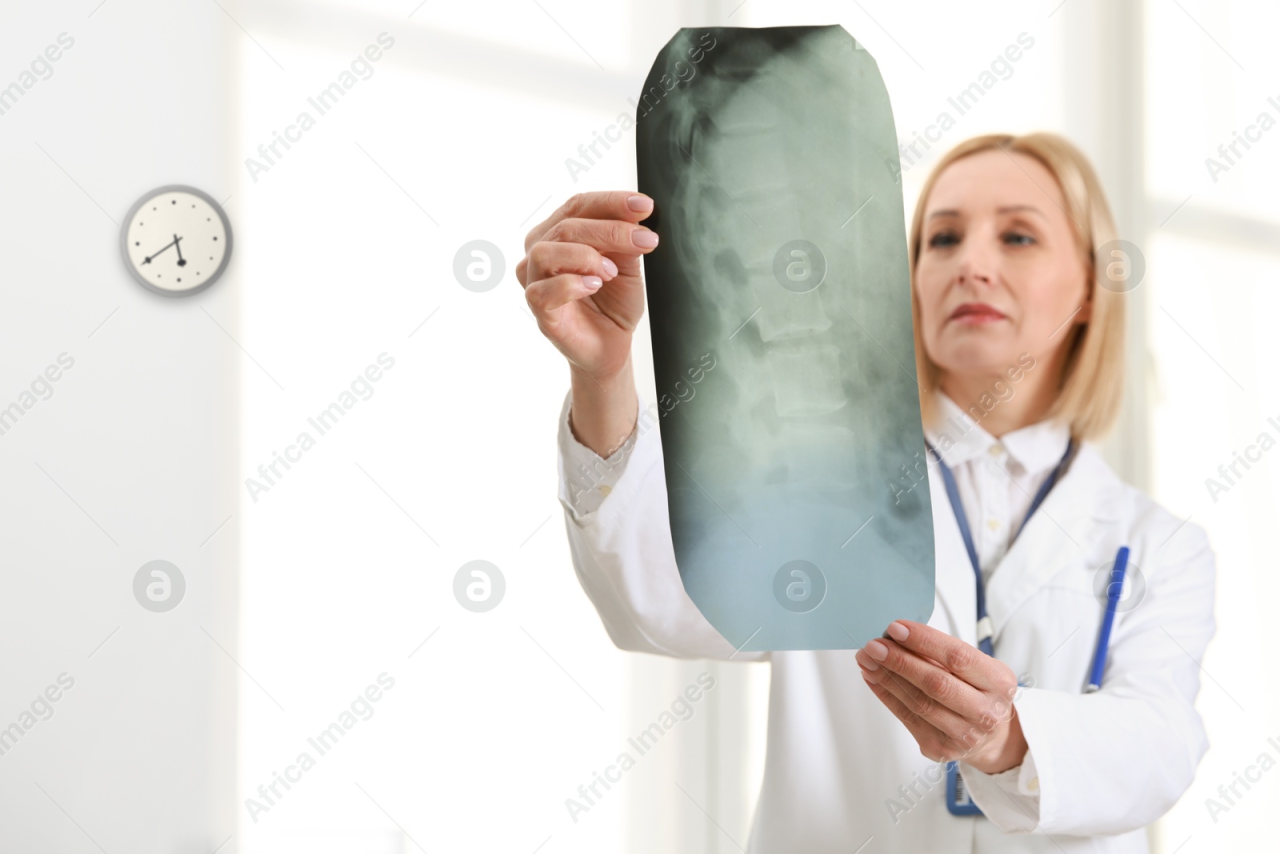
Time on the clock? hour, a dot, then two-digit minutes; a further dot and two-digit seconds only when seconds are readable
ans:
5.40
